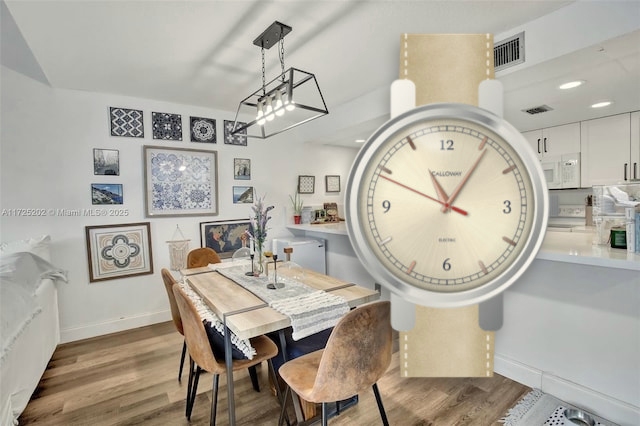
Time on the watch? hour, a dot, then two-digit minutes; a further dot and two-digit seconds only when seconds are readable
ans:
11.05.49
